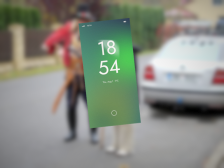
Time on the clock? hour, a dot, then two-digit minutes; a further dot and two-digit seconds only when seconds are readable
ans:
18.54
